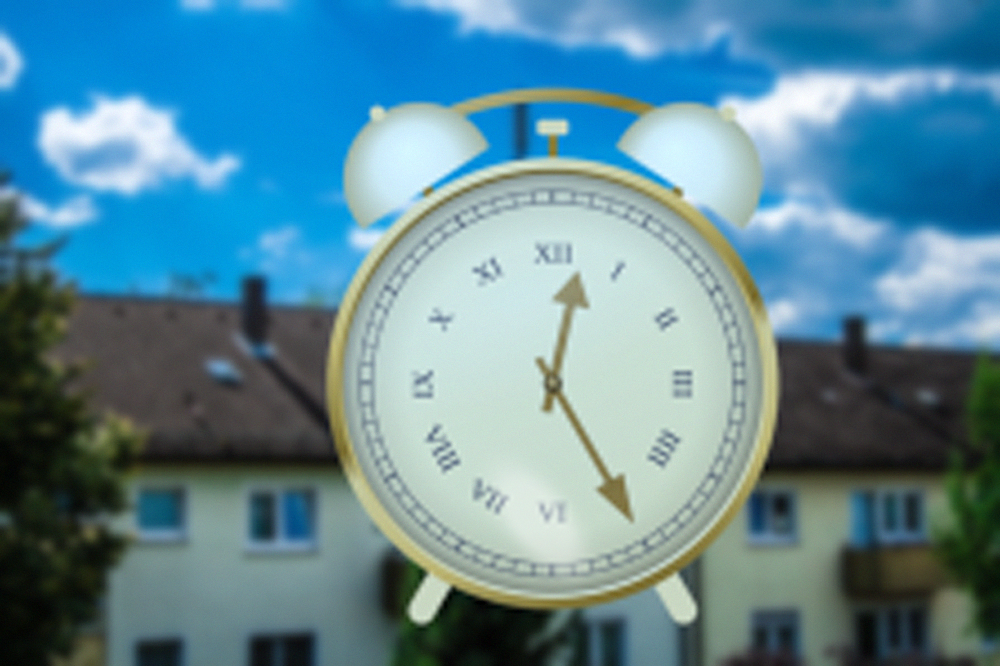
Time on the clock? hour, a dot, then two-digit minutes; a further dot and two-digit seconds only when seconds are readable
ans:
12.25
